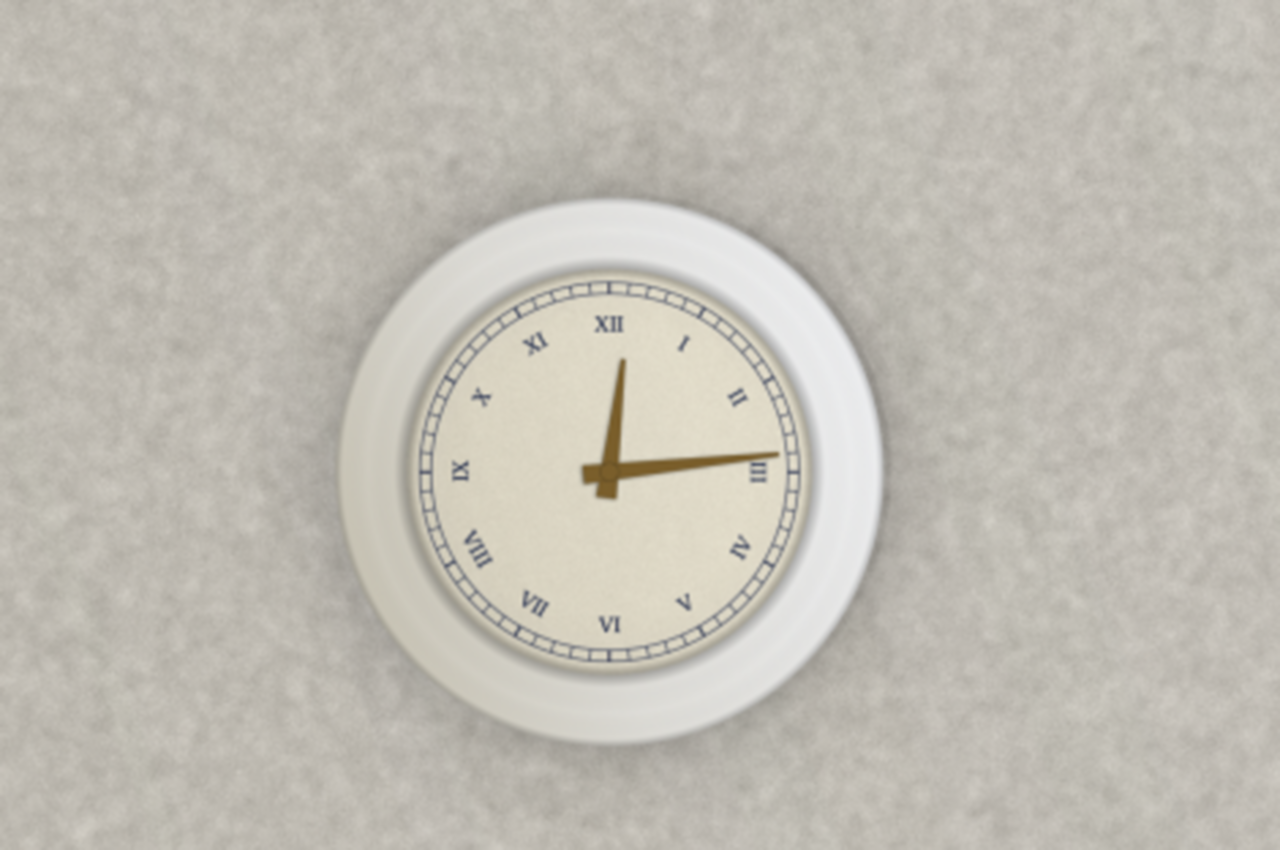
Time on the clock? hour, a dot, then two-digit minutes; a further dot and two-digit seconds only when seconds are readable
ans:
12.14
